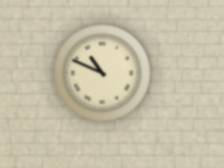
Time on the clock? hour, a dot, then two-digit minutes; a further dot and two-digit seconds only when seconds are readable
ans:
10.49
